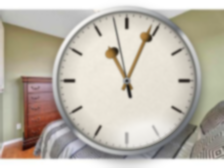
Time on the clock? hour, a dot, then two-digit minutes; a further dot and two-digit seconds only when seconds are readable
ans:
11.03.58
